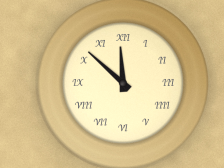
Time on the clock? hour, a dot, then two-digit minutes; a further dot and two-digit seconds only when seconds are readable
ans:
11.52
